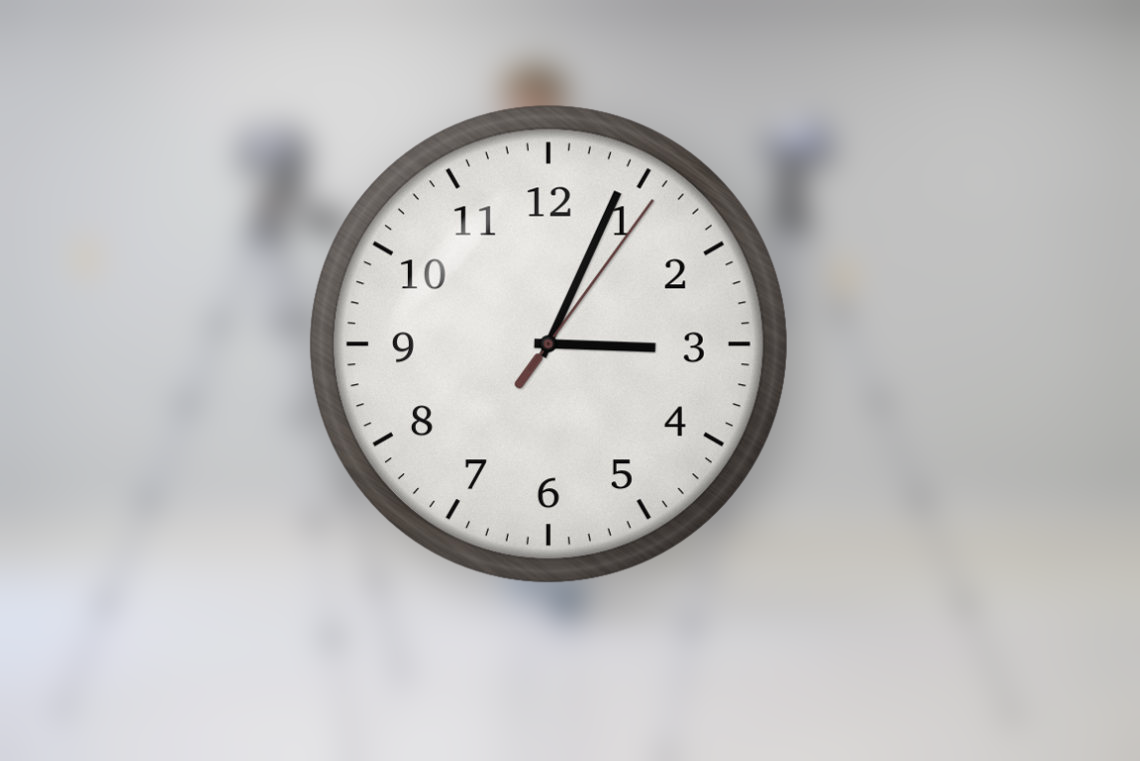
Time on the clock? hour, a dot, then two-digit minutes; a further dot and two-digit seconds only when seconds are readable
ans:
3.04.06
